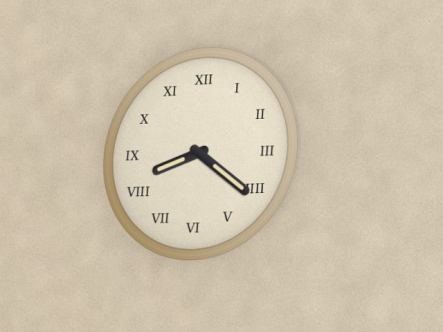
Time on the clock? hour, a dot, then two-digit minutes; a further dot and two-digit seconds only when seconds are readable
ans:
8.21
